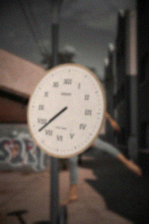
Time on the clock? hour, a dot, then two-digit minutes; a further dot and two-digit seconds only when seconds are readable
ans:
7.38
